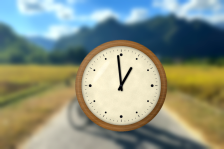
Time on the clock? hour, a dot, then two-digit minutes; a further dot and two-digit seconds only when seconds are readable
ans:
12.59
